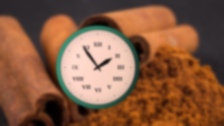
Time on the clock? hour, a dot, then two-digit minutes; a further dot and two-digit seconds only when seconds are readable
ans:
1.54
